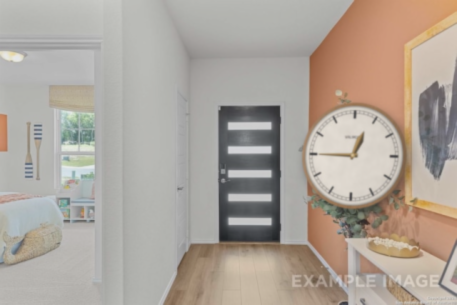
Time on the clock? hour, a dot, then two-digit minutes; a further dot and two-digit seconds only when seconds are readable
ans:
12.45
